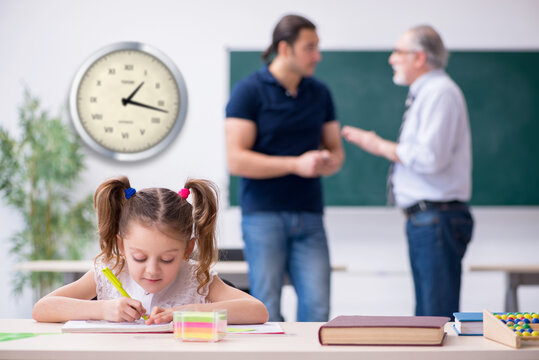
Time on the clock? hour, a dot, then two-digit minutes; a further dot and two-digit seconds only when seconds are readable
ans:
1.17
